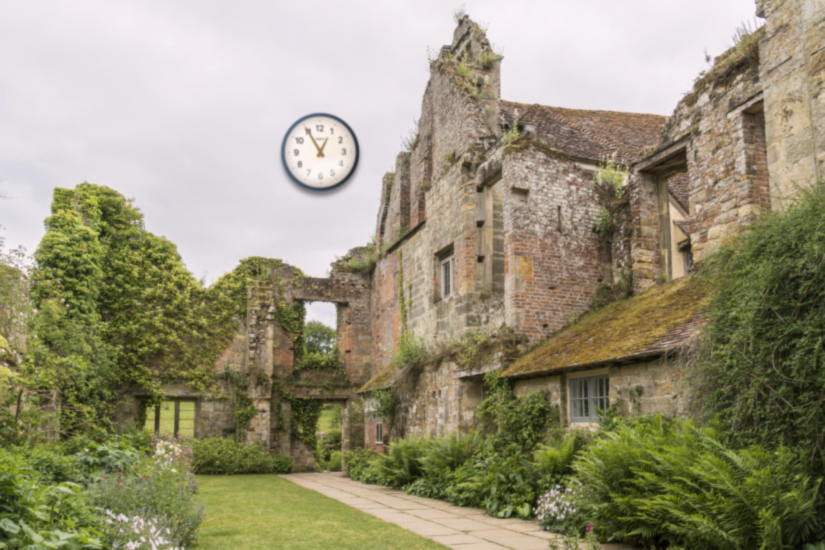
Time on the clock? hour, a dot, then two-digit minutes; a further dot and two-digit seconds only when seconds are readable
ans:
12.55
